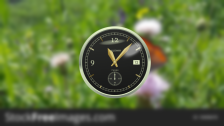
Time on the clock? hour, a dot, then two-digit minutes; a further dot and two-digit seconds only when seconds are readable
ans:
11.07
